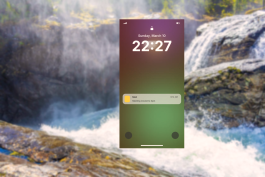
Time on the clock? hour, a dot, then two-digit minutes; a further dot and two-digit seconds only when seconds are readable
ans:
22.27
